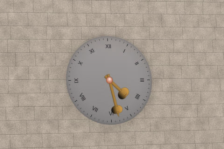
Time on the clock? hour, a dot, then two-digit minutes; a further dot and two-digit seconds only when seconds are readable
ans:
4.28
